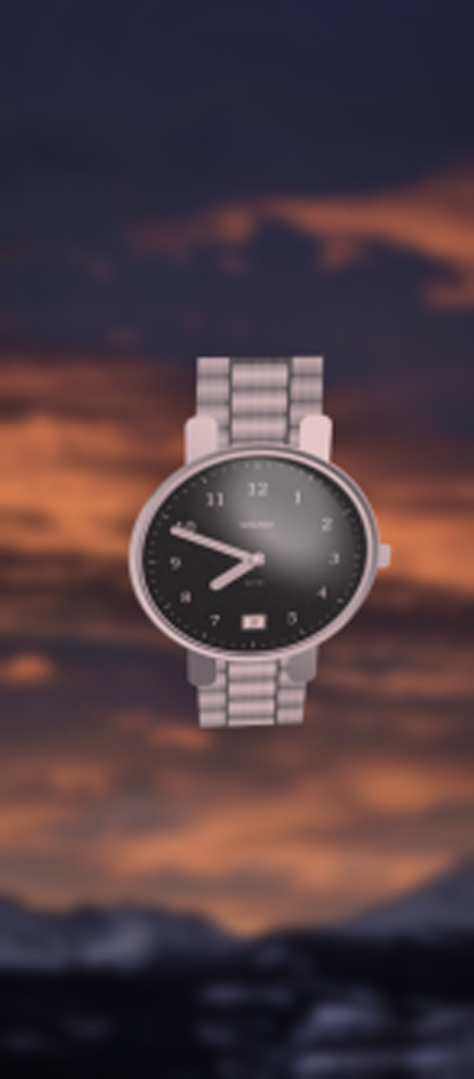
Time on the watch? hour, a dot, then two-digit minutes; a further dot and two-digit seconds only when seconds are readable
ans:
7.49
